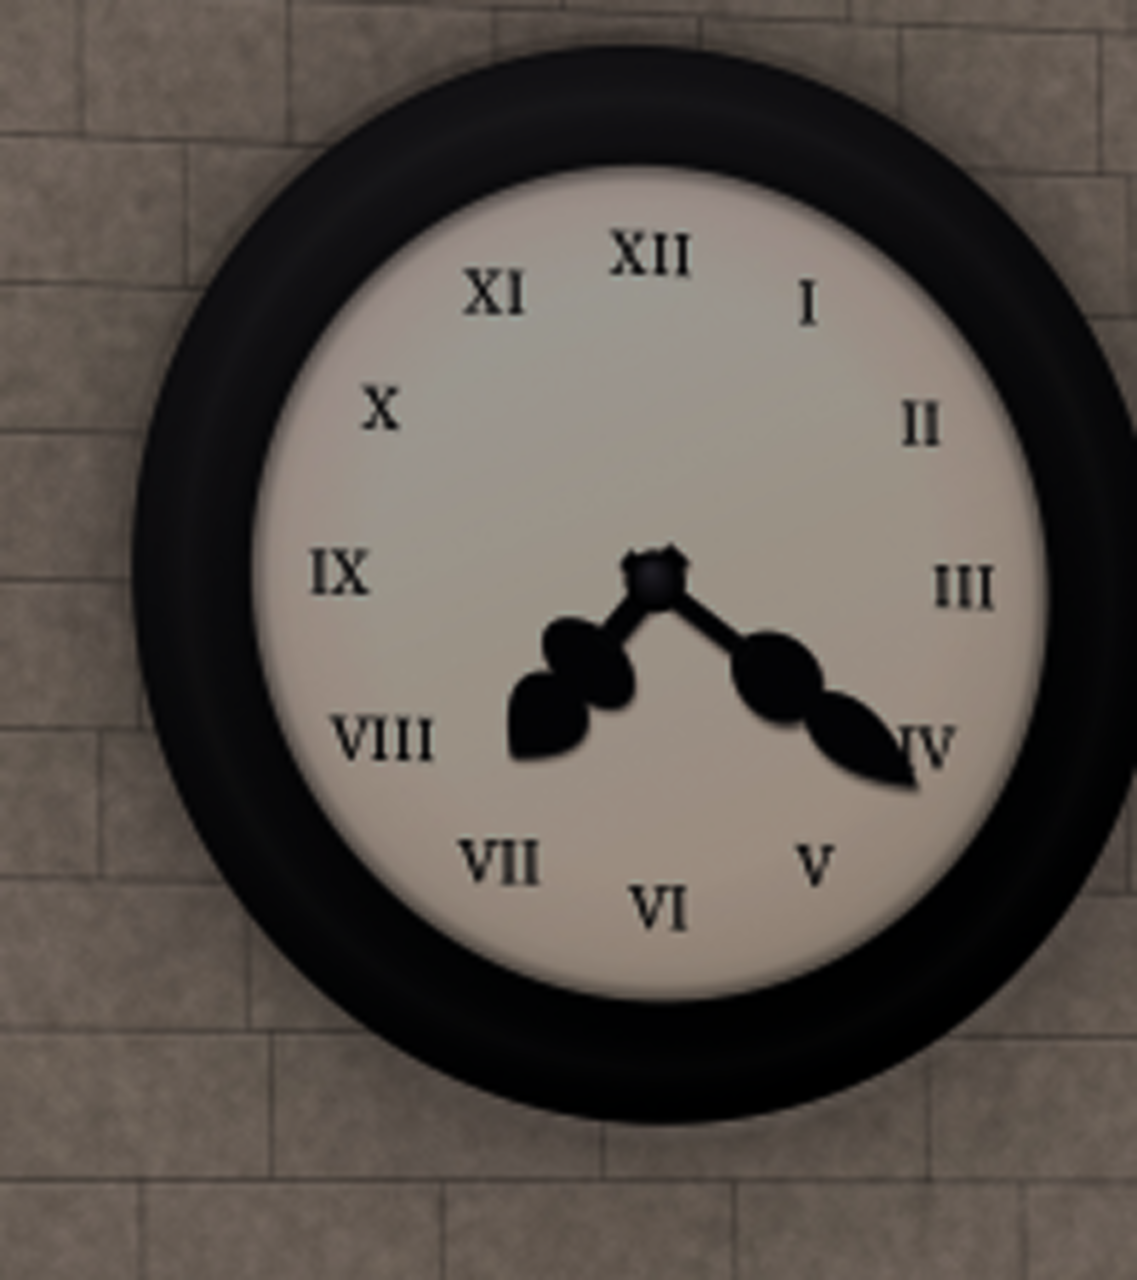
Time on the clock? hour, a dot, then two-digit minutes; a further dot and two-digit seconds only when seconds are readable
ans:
7.21
